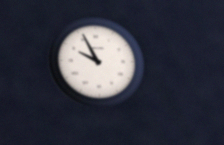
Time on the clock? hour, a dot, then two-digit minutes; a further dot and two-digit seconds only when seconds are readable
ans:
9.56
